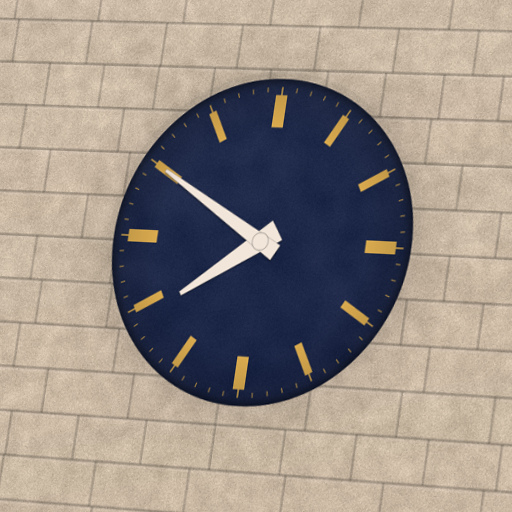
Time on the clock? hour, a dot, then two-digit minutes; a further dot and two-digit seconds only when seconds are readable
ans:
7.50
